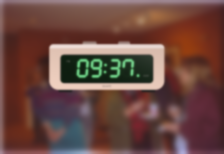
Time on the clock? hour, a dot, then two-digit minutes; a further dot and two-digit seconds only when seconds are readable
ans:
9.37
